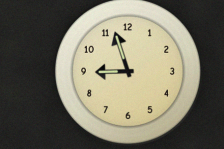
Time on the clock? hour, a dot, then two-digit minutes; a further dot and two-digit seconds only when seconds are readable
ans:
8.57
